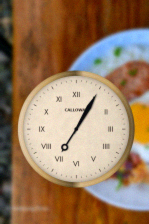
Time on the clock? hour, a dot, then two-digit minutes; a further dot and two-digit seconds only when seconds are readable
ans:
7.05
